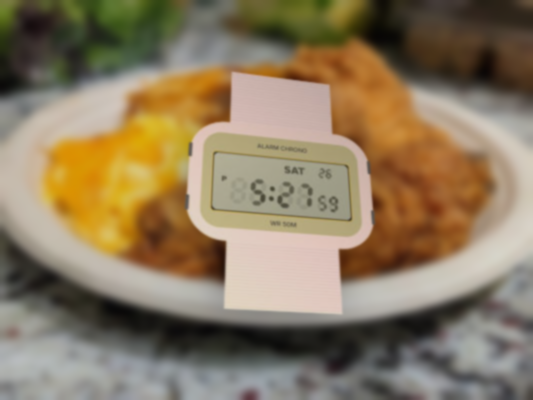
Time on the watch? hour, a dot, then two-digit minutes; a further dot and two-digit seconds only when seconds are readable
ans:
5.27.59
